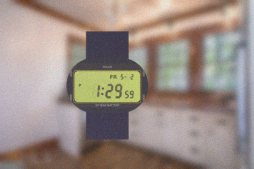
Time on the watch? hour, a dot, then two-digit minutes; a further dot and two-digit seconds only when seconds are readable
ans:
1.29.59
